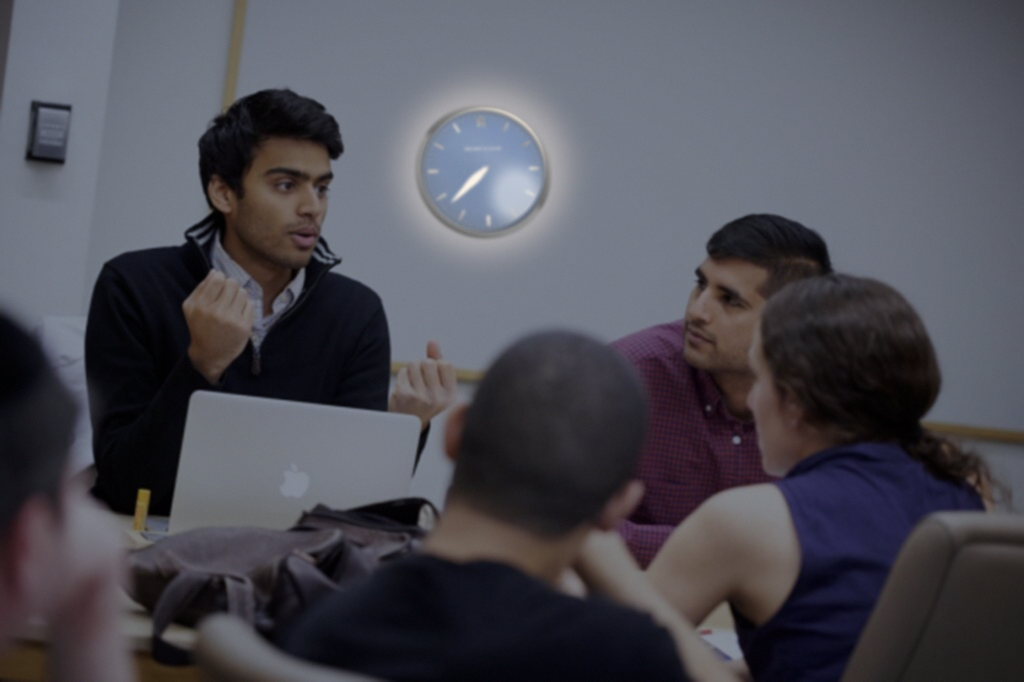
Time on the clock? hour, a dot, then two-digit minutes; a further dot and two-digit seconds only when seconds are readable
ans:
7.38
